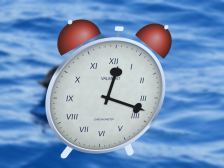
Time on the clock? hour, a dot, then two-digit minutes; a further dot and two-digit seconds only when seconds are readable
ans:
12.18
